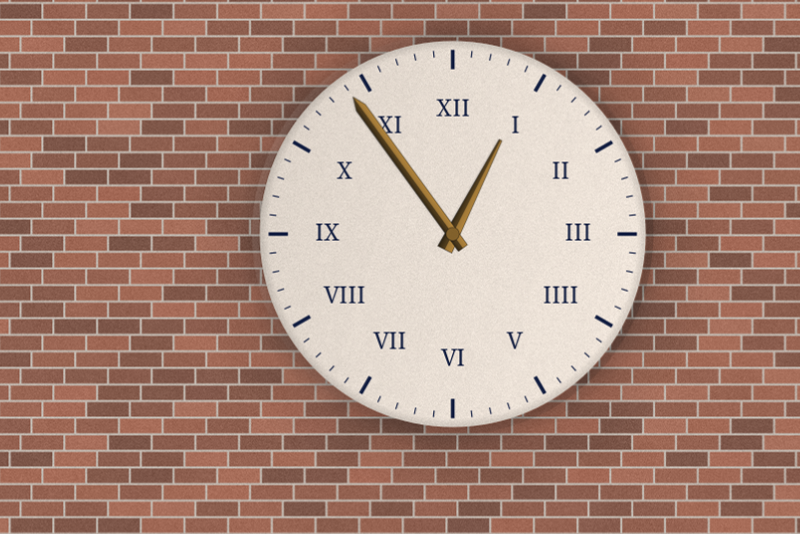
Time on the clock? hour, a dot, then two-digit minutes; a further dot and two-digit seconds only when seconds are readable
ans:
12.54
